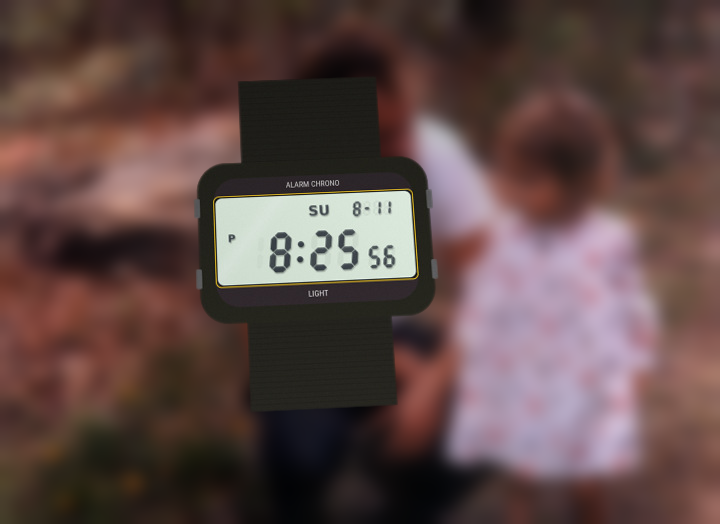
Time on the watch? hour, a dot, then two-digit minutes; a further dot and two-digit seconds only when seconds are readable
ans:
8.25.56
